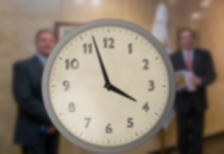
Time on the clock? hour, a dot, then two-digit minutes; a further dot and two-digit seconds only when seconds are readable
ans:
3.57
